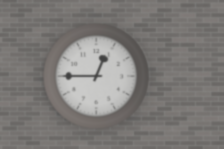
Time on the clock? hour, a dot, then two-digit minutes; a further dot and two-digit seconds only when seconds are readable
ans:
12.45
